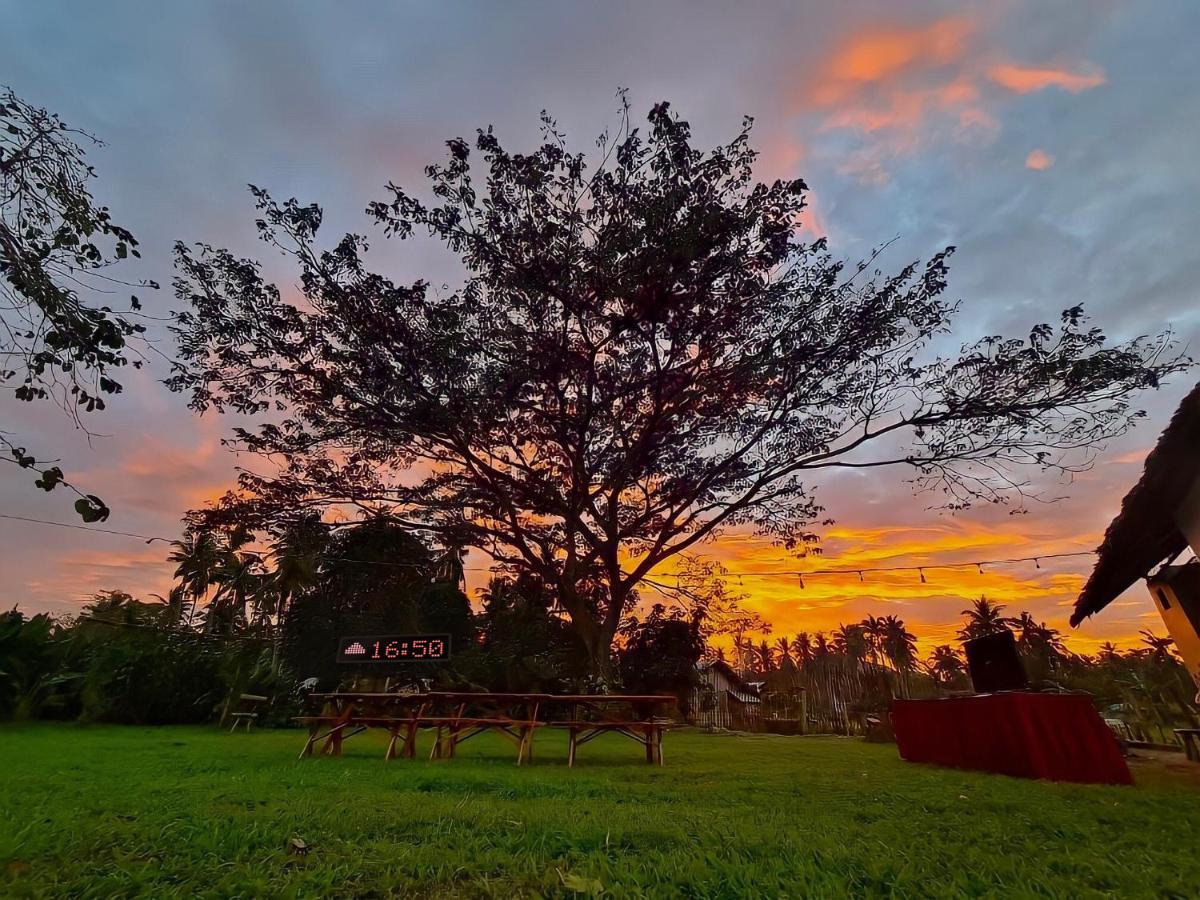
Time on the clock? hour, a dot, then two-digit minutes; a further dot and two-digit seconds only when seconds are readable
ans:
16.50
